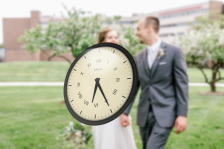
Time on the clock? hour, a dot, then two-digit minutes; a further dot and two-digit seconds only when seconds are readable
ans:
6.25
